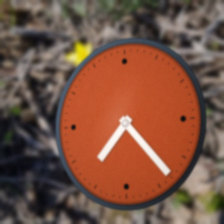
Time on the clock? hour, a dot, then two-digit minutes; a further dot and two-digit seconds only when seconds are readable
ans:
7.23
